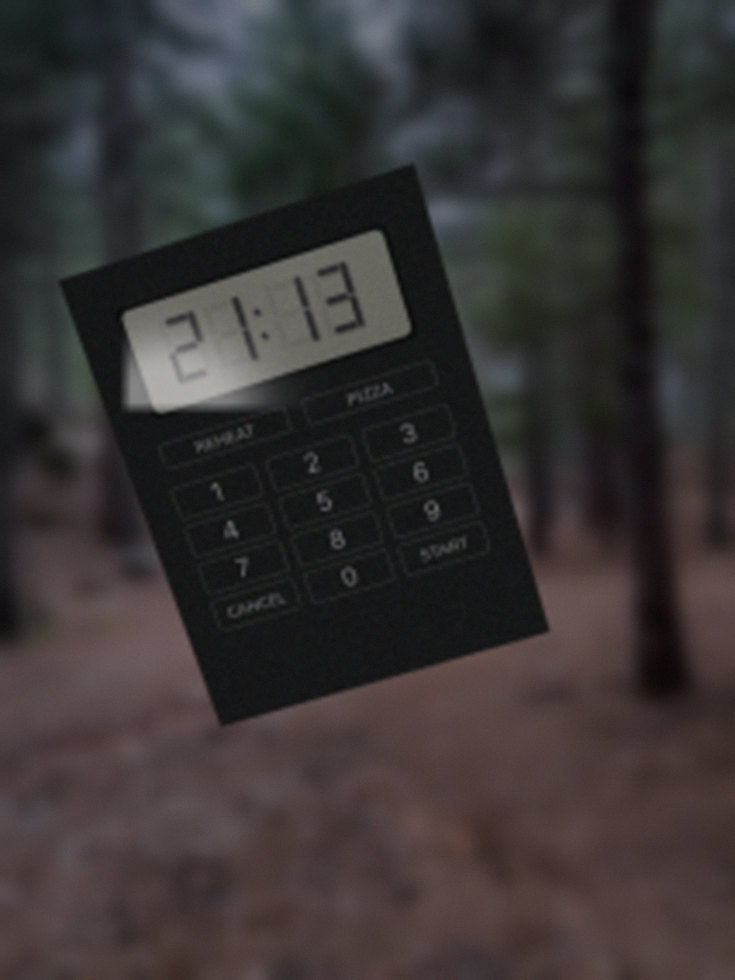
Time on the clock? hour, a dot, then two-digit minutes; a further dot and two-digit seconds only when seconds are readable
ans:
21.13
